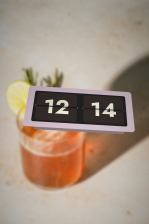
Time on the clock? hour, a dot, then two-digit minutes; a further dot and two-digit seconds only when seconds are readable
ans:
12.14
